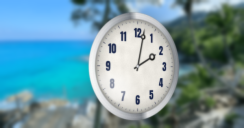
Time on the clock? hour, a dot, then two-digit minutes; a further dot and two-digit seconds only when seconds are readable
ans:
2.02
